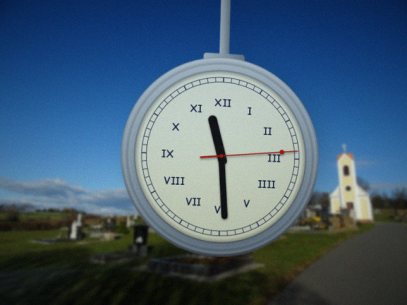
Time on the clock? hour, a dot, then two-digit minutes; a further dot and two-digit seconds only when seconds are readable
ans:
11.29.14
